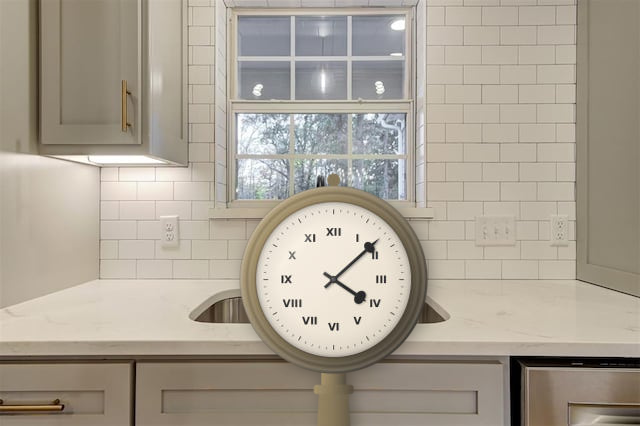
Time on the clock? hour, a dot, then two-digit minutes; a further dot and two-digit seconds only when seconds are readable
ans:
4.08
